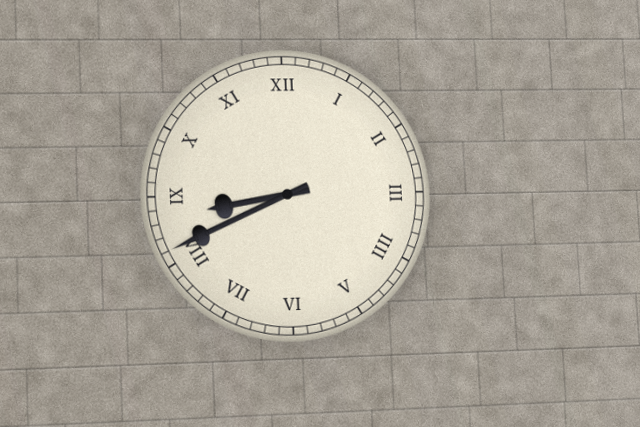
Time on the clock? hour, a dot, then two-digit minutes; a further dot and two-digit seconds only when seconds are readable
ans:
8.41
